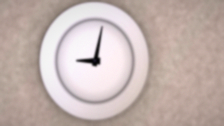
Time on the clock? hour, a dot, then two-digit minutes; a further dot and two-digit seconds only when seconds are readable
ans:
9.02
